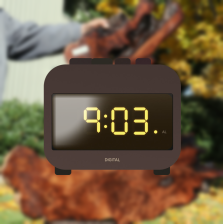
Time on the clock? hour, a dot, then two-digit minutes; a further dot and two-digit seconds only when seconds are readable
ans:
9.03
